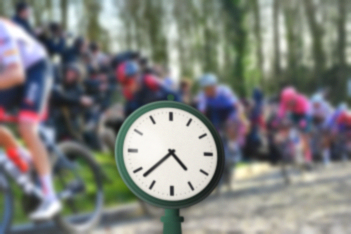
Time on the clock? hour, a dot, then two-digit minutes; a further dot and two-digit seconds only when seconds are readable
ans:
4.38
